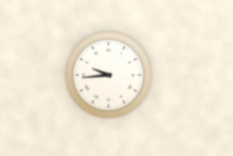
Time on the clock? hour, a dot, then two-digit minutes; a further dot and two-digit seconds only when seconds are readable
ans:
9.44
